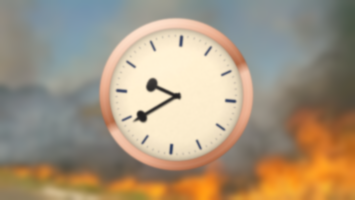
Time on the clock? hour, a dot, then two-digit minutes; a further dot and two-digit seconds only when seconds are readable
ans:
9.39
